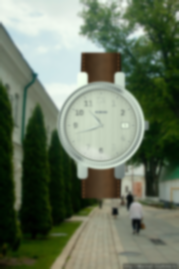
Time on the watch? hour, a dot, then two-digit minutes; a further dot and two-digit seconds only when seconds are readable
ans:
10.42
